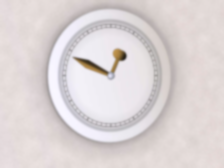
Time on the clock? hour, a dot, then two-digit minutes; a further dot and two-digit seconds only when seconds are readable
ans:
12.49
